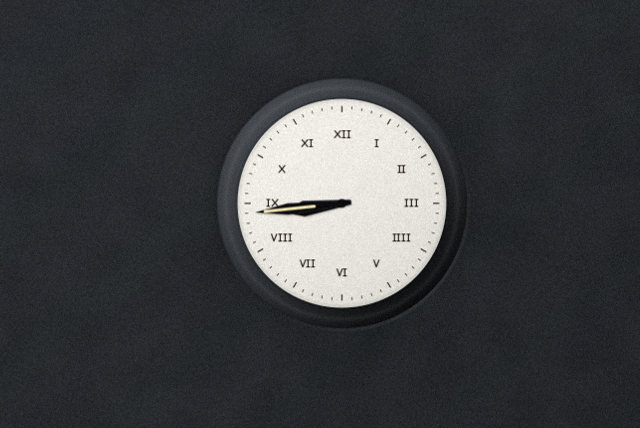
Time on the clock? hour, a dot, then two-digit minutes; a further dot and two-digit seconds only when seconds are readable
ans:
8.44
